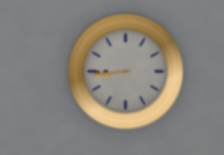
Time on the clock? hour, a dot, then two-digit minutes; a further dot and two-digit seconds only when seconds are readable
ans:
8.44
